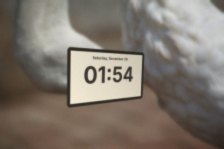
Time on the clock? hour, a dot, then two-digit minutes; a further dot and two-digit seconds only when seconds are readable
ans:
1.54
